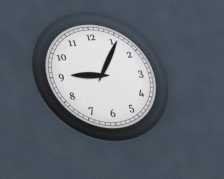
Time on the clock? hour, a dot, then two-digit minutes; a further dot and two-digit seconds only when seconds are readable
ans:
9.06
